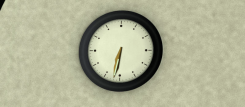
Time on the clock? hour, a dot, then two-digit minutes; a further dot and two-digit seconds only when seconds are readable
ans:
6.32
